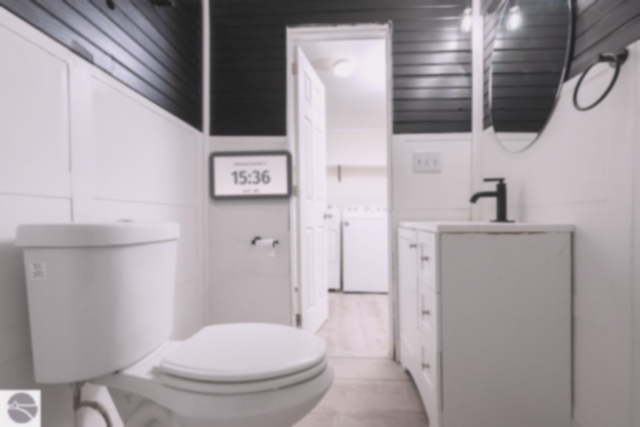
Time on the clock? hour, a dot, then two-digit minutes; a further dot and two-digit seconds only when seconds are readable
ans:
15.36
